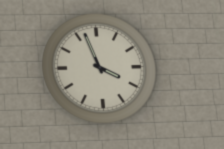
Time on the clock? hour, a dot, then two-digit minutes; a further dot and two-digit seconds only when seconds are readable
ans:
3.57
